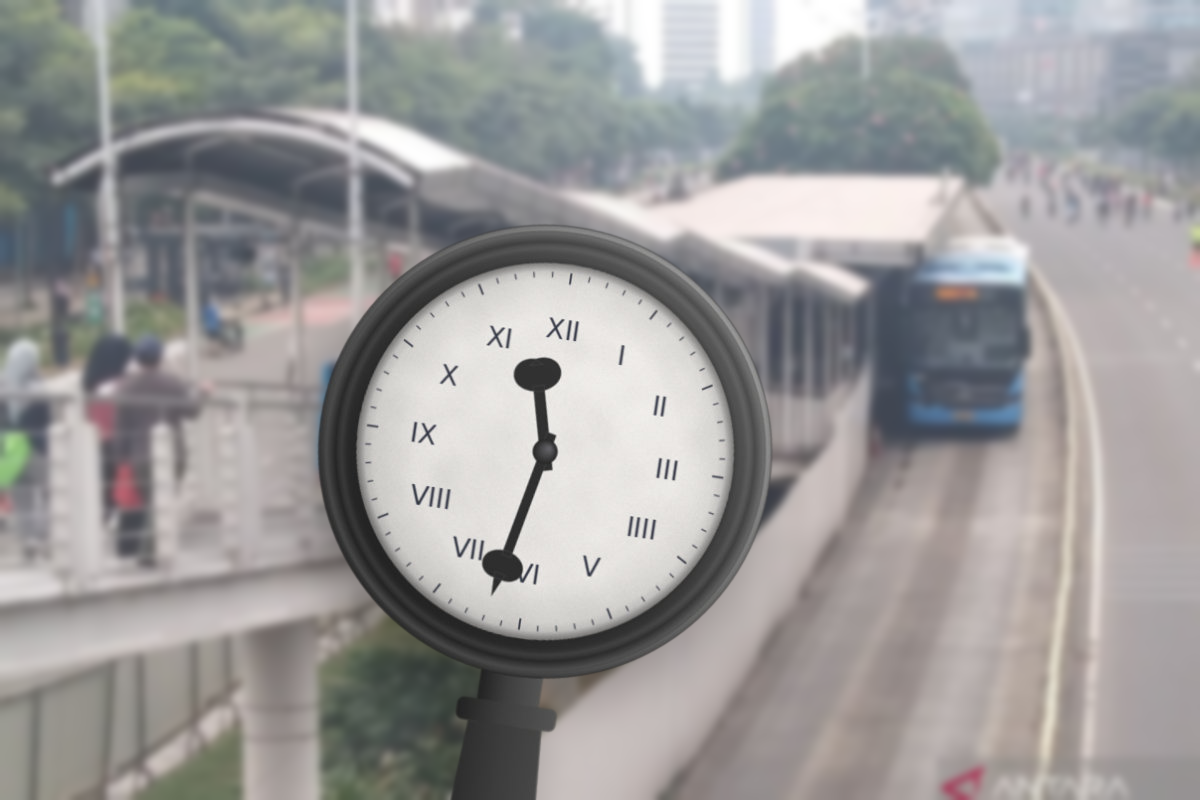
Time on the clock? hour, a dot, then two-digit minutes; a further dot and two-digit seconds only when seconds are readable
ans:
11.32
